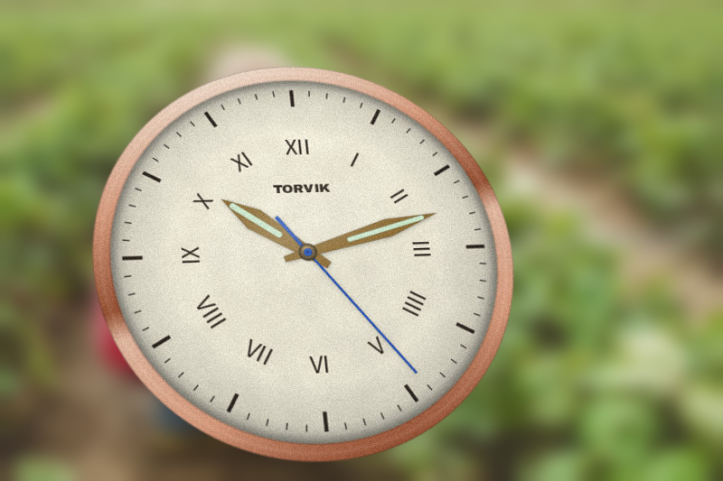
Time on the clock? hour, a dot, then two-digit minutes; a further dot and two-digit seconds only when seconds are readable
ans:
10.12.24
